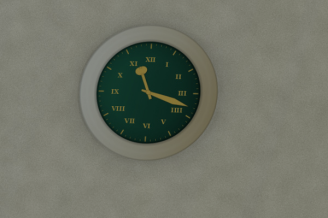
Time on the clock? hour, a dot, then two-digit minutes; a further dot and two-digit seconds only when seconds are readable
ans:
11.18
